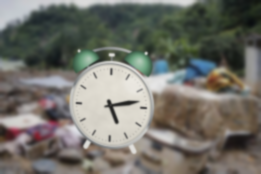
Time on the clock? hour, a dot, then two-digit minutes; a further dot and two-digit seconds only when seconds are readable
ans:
5.13
